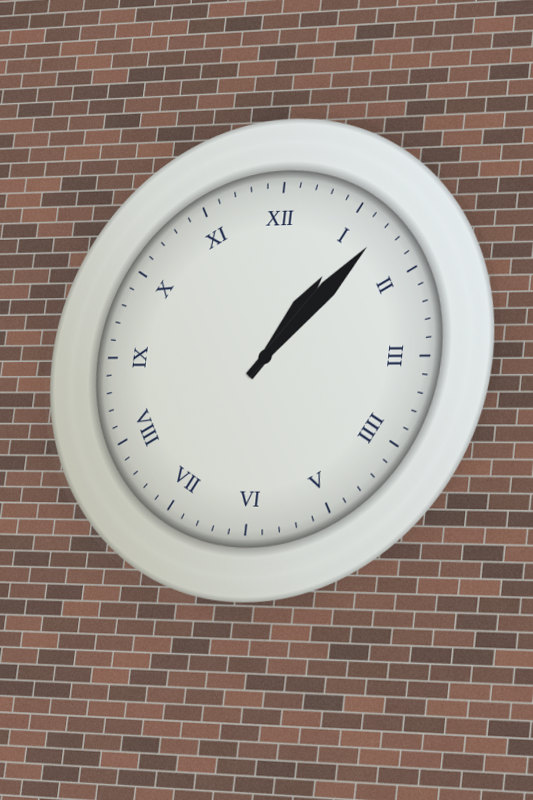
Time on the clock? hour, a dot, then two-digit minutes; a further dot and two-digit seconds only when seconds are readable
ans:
1.07
